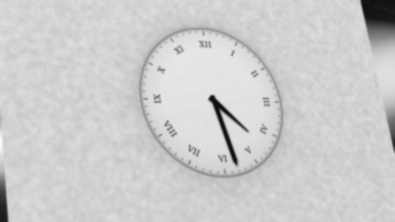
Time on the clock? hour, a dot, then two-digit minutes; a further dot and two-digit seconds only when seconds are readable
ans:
4.28
